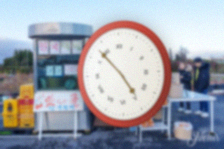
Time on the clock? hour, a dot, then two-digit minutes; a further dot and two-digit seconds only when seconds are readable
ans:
4.53
